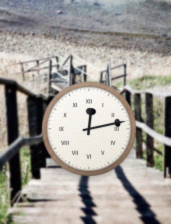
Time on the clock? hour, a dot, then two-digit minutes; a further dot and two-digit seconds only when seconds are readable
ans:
12.13
